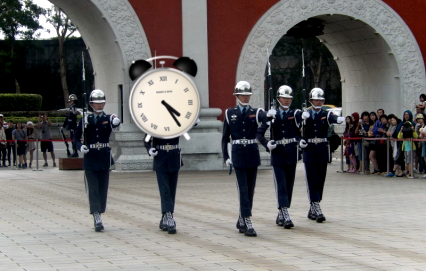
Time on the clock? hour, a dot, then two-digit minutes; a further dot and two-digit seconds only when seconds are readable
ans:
4.25
